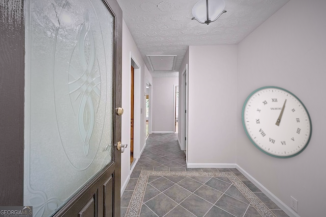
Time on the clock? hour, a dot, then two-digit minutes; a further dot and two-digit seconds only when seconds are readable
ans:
1.05
